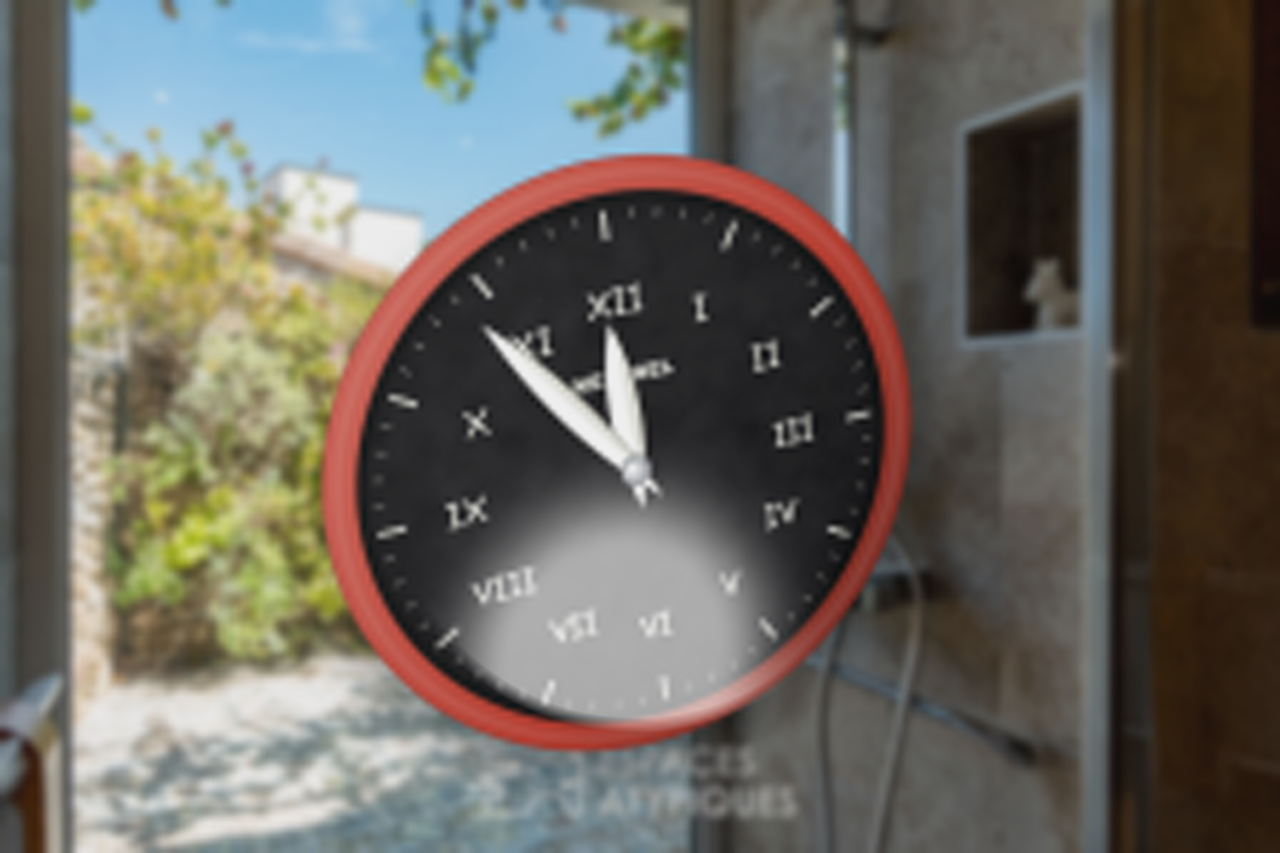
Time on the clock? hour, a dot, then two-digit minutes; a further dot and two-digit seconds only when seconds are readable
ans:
11.54
